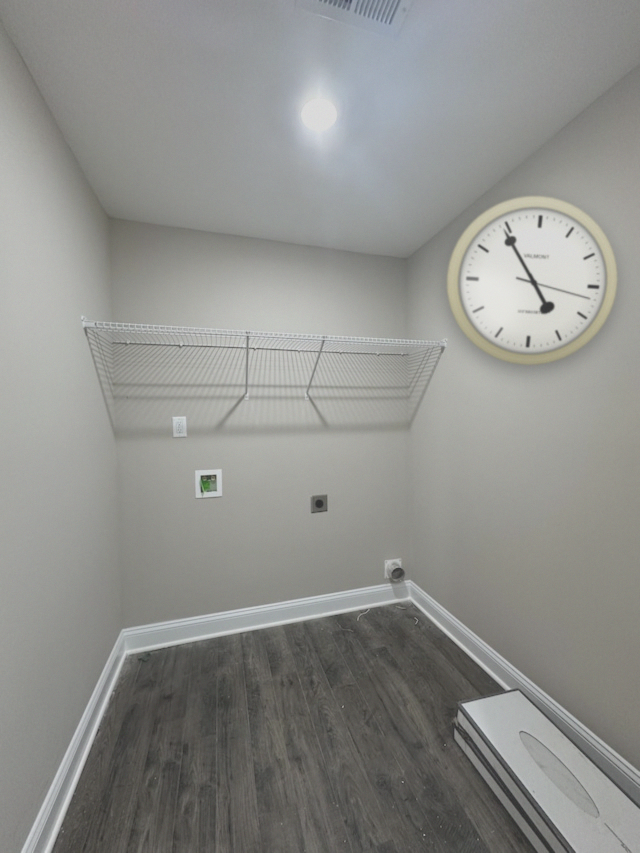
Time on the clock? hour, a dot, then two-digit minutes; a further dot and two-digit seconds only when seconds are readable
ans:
4.54.17
